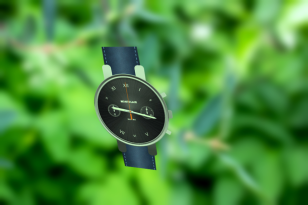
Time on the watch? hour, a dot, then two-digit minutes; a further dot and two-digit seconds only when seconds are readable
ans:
9.17
